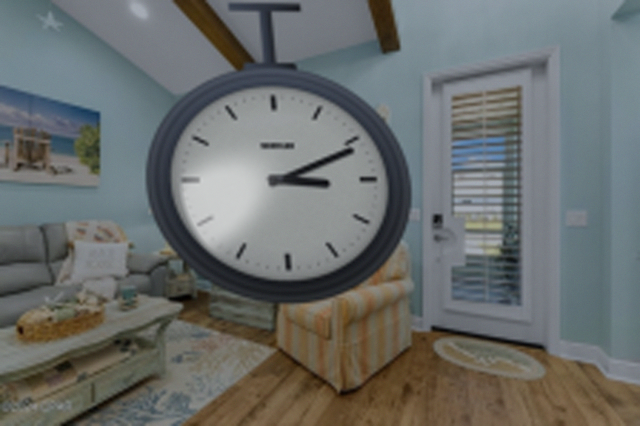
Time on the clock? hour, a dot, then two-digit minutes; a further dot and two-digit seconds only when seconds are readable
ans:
3.11
